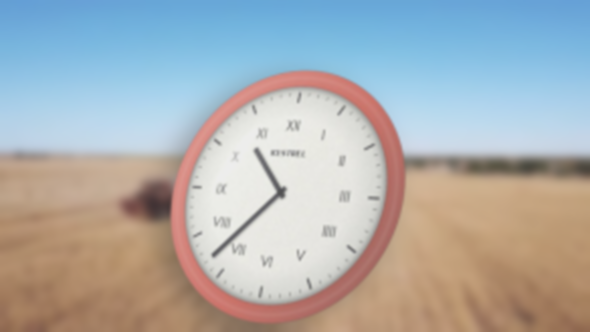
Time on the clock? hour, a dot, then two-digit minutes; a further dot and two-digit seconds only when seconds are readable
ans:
10.37
